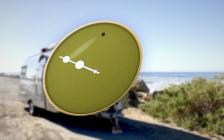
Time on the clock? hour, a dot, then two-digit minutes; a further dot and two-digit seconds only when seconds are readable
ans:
9.49
